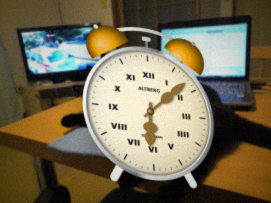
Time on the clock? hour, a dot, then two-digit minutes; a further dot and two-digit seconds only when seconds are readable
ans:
6.08
